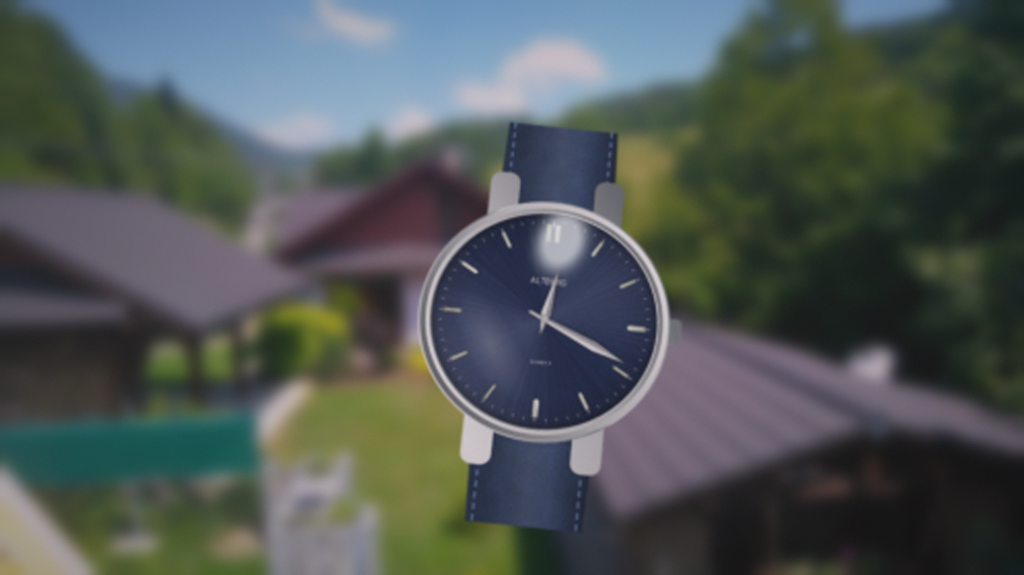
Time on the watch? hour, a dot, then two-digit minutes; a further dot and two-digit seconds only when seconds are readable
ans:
12.19
